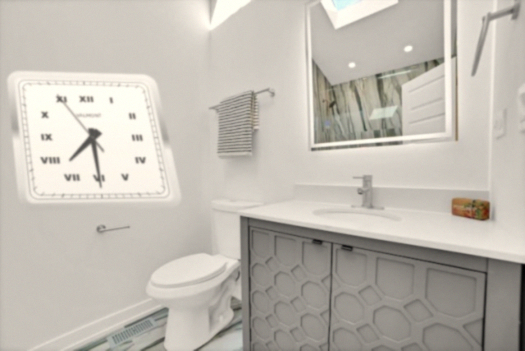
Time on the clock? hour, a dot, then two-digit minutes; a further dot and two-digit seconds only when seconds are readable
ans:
7.29.55
